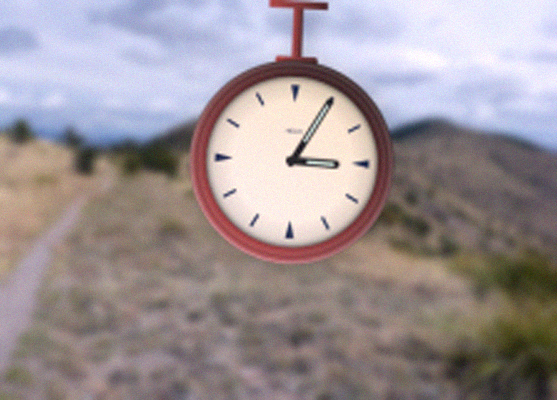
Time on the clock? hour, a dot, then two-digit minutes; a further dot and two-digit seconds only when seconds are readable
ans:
3.05
